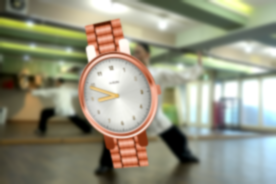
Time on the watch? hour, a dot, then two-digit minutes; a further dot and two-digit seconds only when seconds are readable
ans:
8.49
